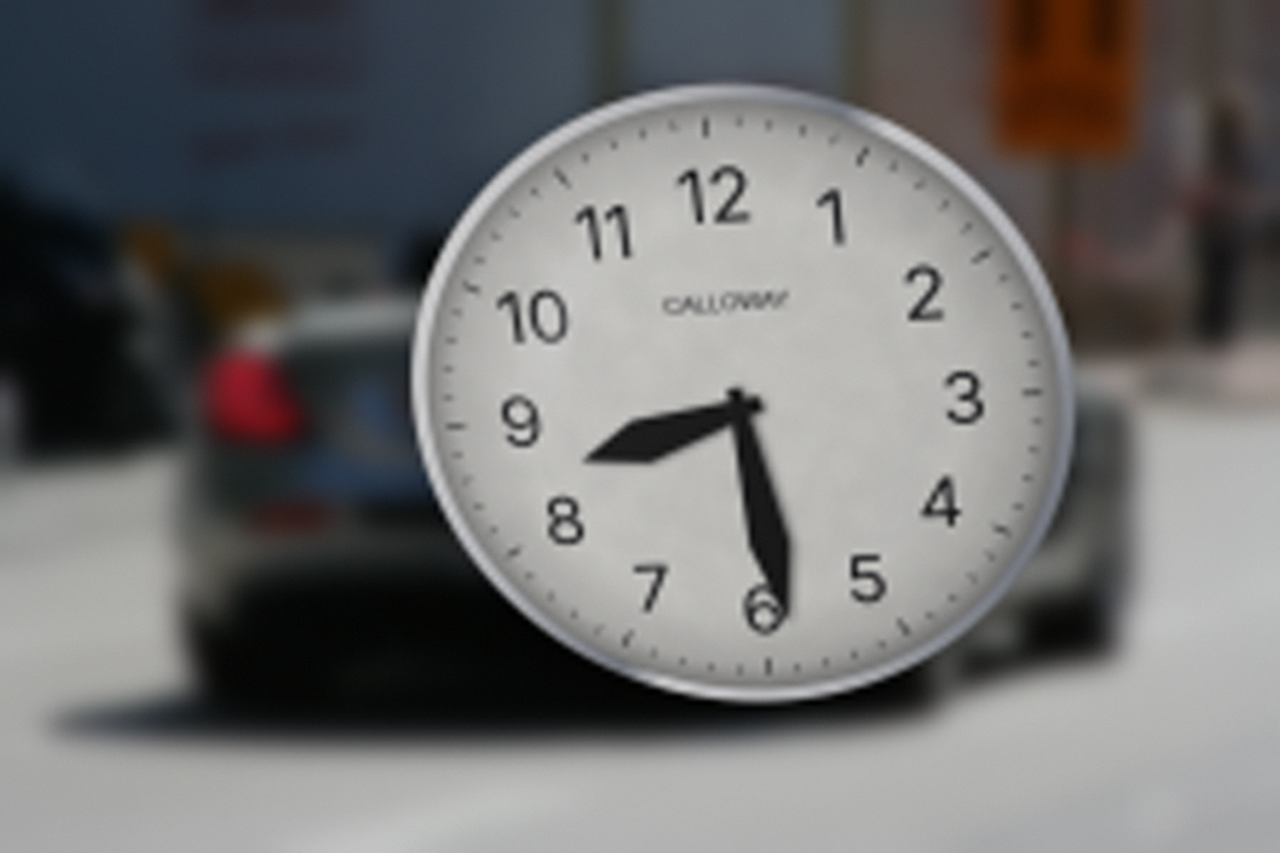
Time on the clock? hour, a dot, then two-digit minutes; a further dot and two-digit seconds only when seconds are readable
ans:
8.29
